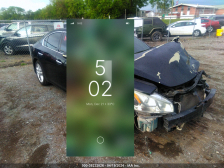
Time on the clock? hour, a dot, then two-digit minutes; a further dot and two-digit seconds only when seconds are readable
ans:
5.02
